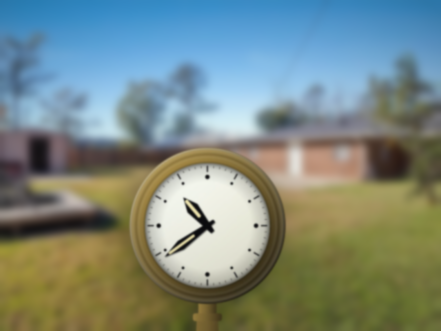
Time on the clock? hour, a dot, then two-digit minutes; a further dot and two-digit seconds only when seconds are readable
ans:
10.39
